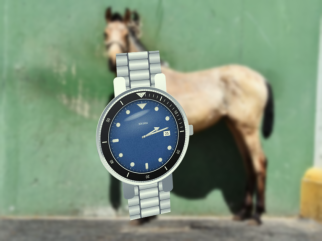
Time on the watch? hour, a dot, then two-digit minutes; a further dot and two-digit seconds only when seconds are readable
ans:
2.13
